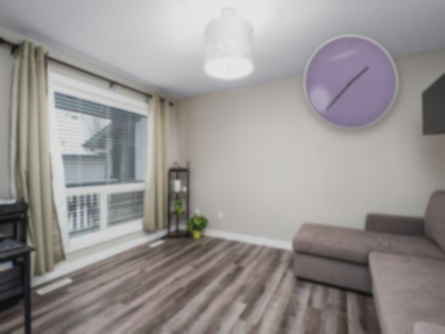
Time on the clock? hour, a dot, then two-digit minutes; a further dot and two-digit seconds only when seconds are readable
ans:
1.37
